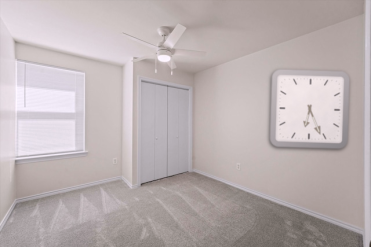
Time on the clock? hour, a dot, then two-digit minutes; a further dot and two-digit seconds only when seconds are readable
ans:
6.26
